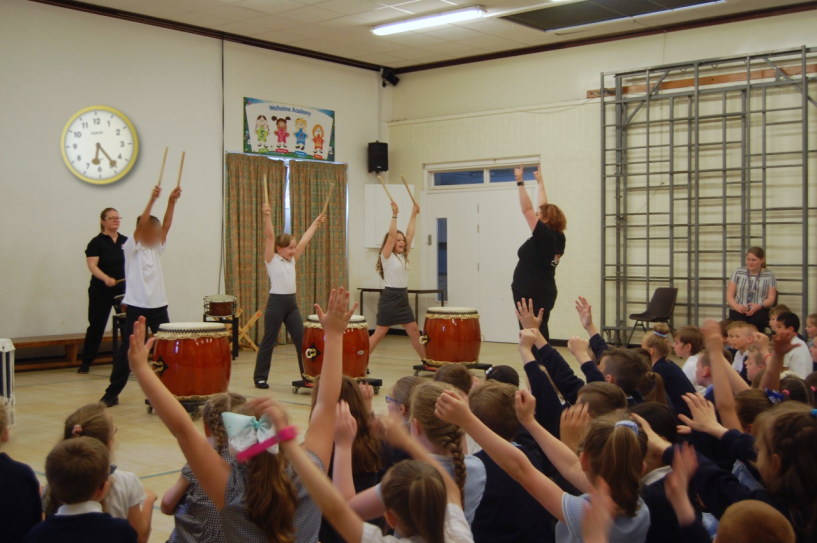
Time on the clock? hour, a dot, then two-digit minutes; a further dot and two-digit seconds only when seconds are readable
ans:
6.24
